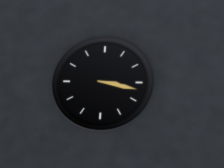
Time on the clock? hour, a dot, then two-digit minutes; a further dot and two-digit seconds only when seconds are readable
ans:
3.17
